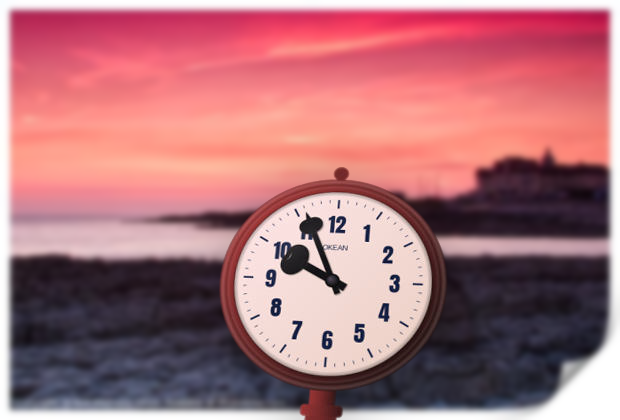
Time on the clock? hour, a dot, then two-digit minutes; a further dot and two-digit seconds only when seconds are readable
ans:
9.56
